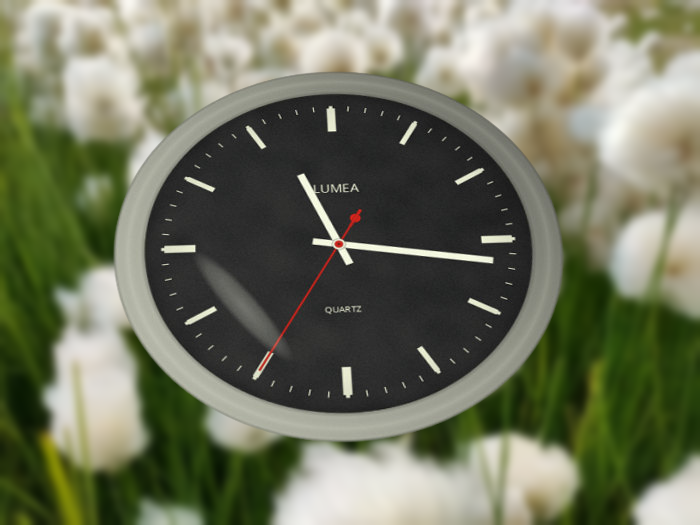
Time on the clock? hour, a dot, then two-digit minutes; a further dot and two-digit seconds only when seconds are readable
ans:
11.16.35
